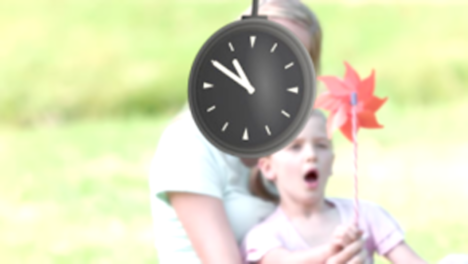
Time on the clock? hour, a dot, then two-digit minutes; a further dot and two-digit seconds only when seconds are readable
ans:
10.50
